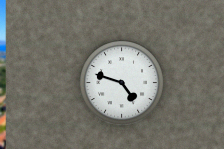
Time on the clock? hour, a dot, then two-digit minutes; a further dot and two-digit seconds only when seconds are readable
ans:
4.48
